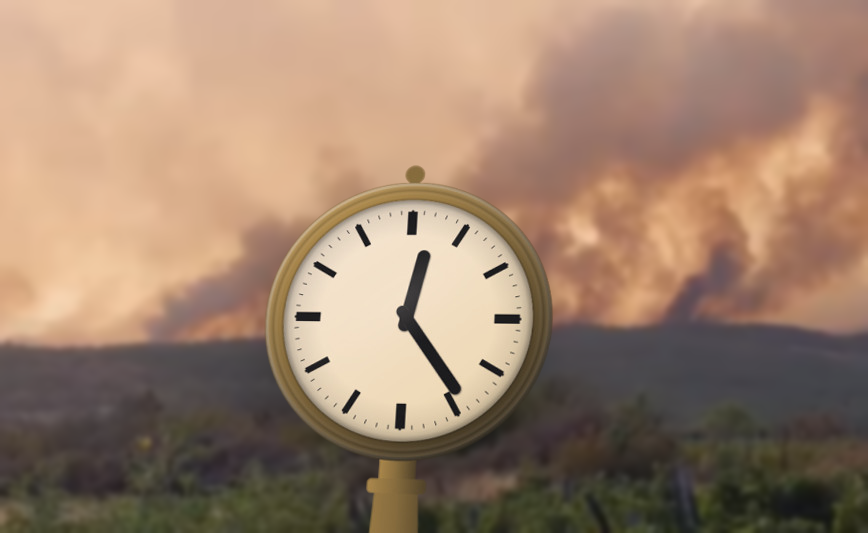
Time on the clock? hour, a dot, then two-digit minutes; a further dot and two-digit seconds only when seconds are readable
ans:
12.24
